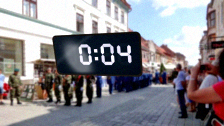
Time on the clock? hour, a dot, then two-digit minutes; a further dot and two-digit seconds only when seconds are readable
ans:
0.04
